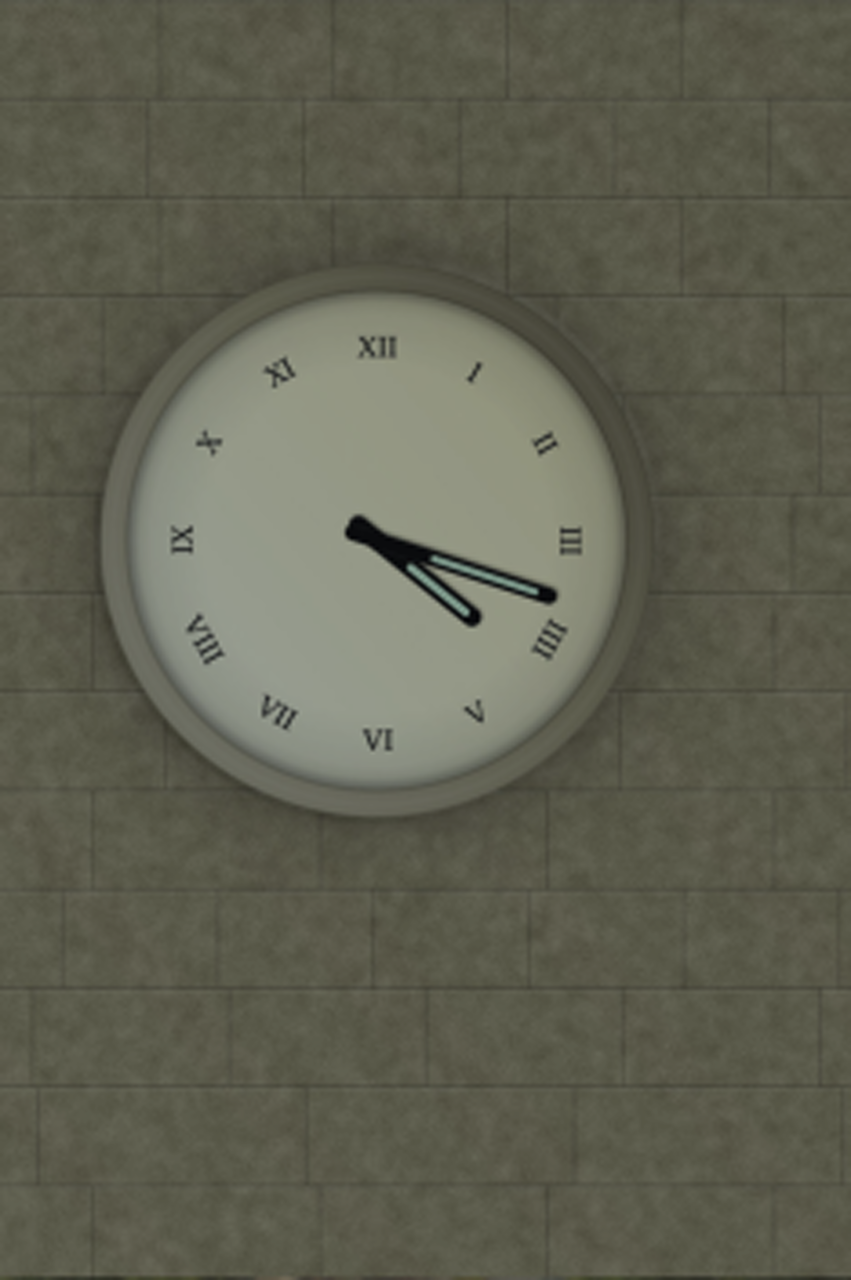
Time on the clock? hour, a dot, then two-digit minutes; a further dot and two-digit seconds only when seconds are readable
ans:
4.18
